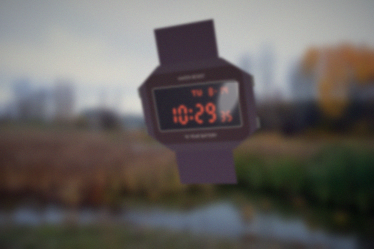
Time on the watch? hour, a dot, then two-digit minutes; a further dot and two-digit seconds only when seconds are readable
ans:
10.29
